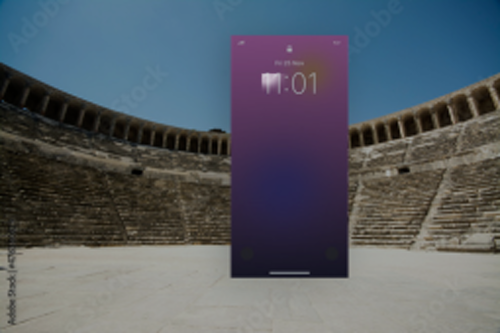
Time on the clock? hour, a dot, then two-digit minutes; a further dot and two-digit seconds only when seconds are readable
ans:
11.01
